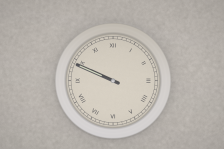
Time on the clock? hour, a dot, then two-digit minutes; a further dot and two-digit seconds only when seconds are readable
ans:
9.49
